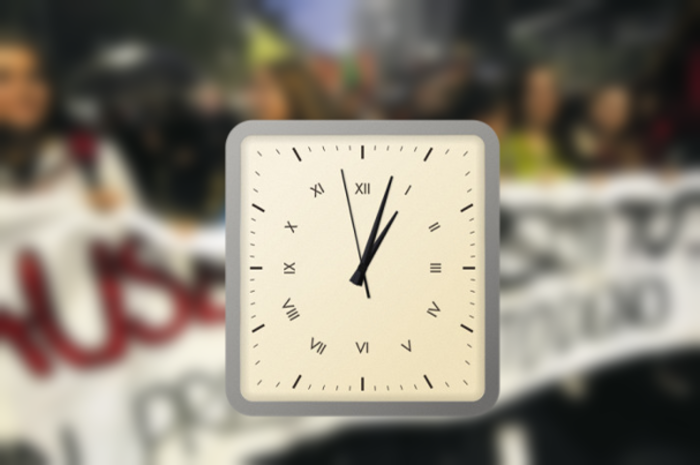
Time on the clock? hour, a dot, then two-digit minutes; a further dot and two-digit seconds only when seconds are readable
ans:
1.02.58
